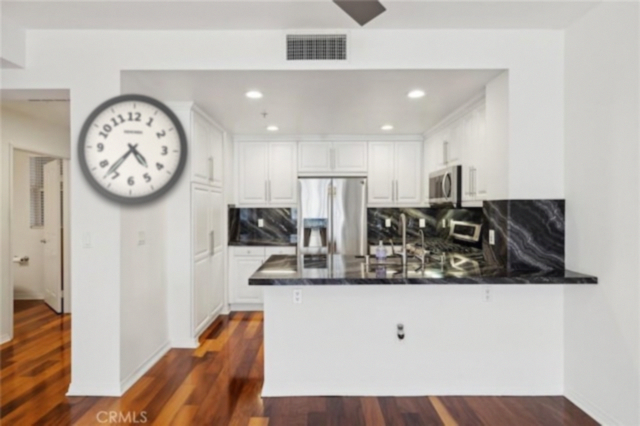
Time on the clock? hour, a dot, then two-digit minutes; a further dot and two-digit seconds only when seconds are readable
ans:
4.37
